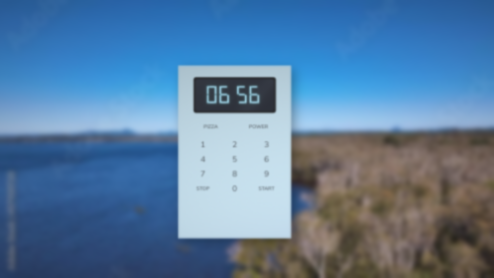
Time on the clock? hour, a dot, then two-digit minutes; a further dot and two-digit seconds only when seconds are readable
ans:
6.56
